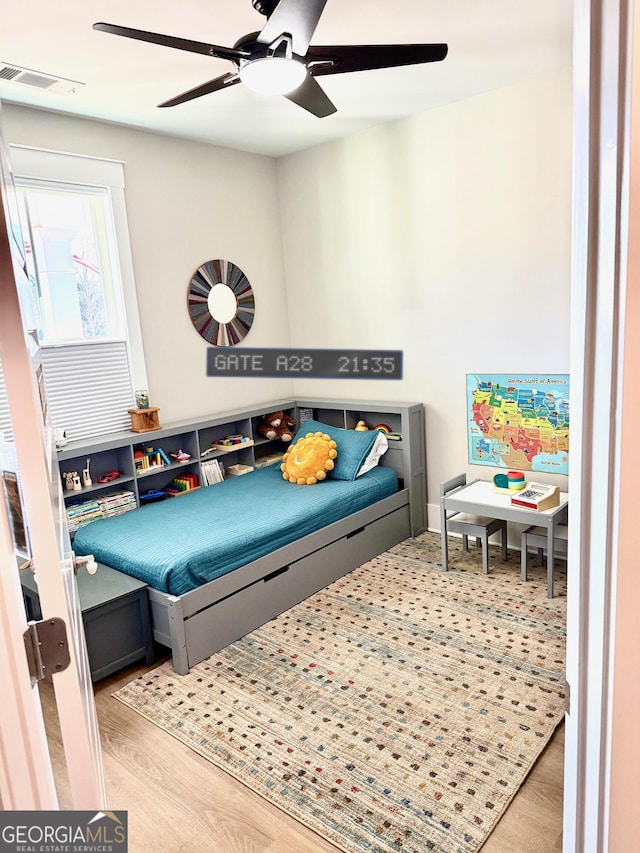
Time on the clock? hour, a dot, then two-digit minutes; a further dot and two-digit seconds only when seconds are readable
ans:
21.35
